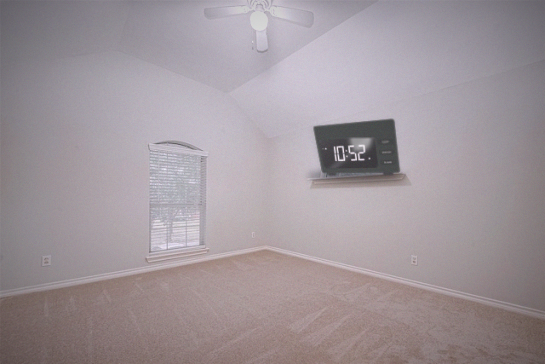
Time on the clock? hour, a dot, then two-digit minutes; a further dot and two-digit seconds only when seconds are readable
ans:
10.52
